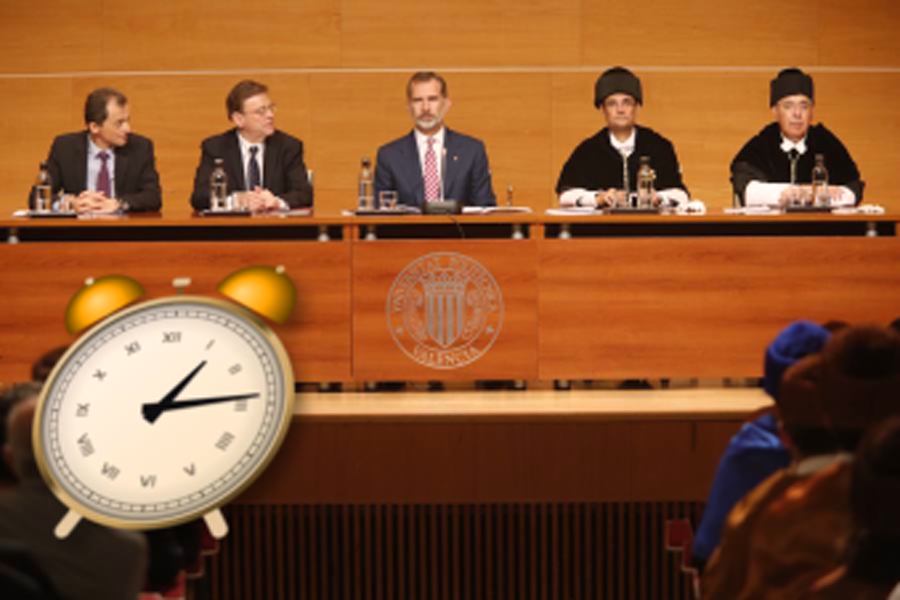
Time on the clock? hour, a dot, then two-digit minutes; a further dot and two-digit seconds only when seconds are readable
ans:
1.14
